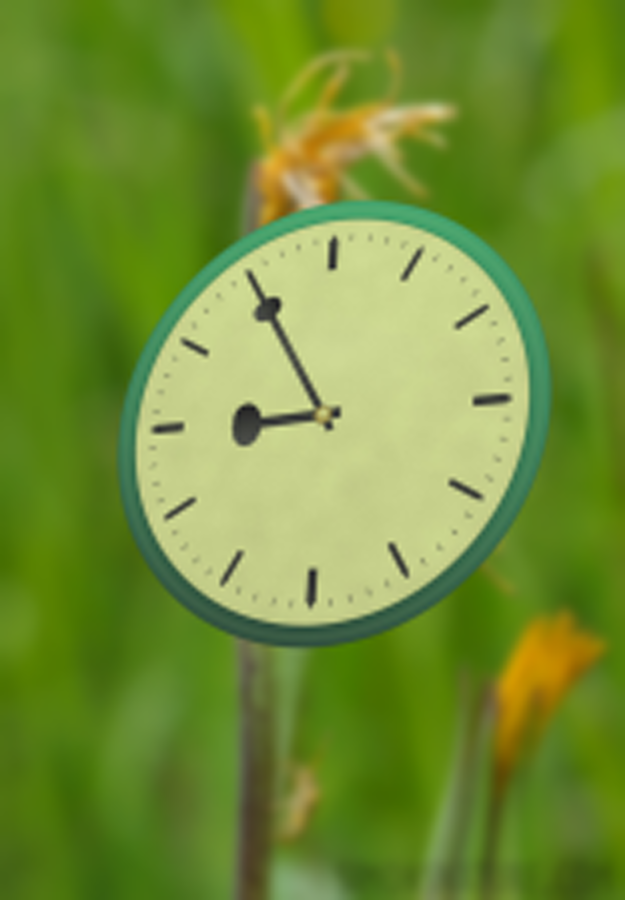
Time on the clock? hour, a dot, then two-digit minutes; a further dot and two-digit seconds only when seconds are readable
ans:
8.55
